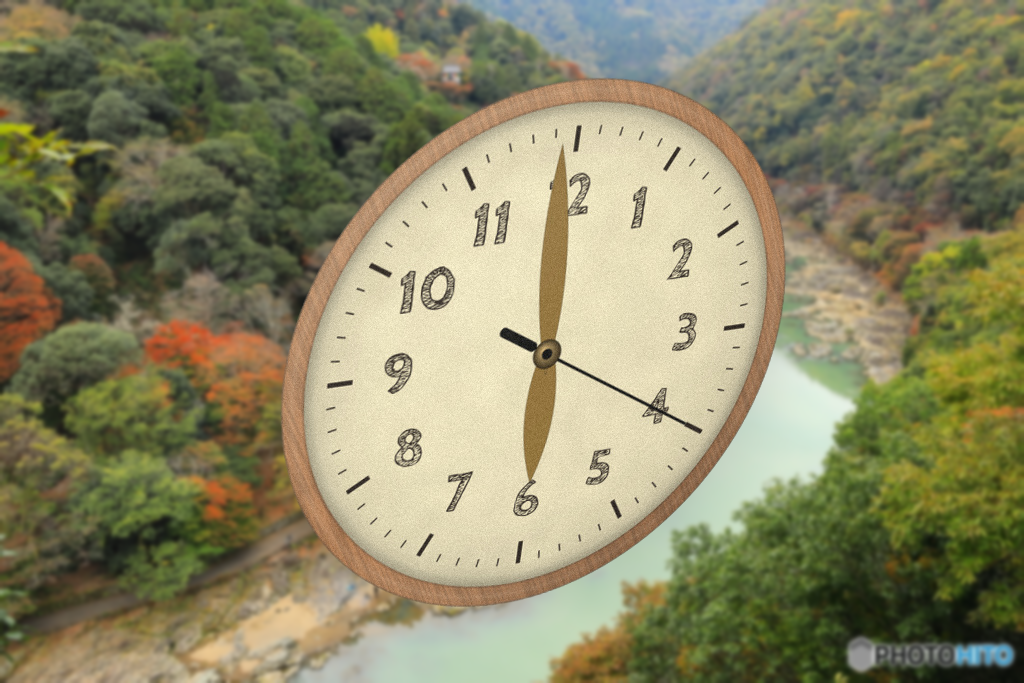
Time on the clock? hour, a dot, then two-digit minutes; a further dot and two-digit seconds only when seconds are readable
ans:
5.59.20
